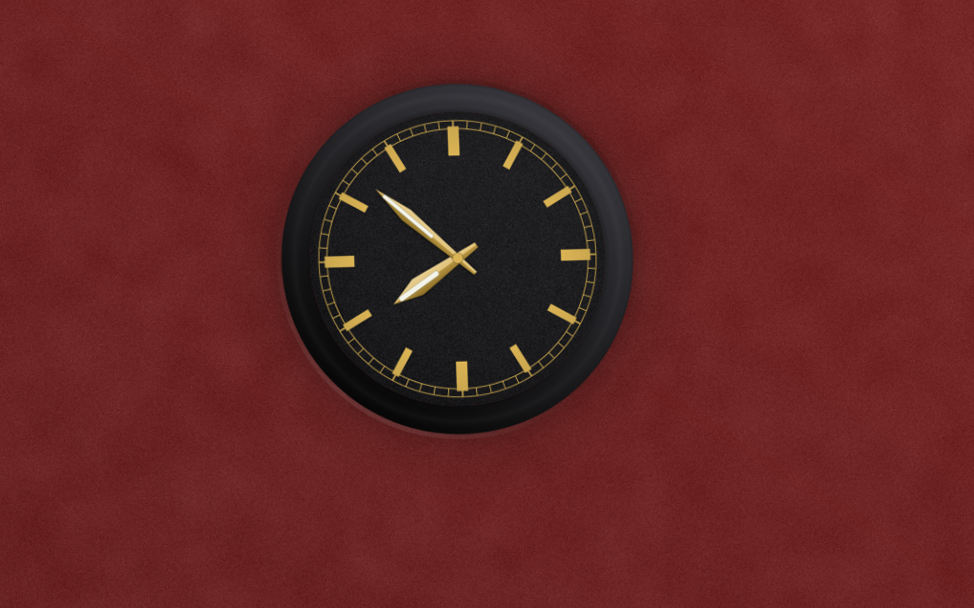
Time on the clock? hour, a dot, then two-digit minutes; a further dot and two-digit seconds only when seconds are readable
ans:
7.52
